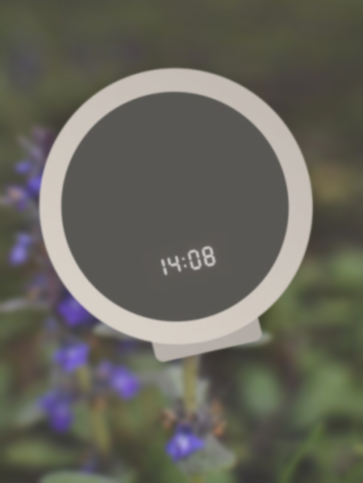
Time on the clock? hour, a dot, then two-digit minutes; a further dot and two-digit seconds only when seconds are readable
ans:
14.08
